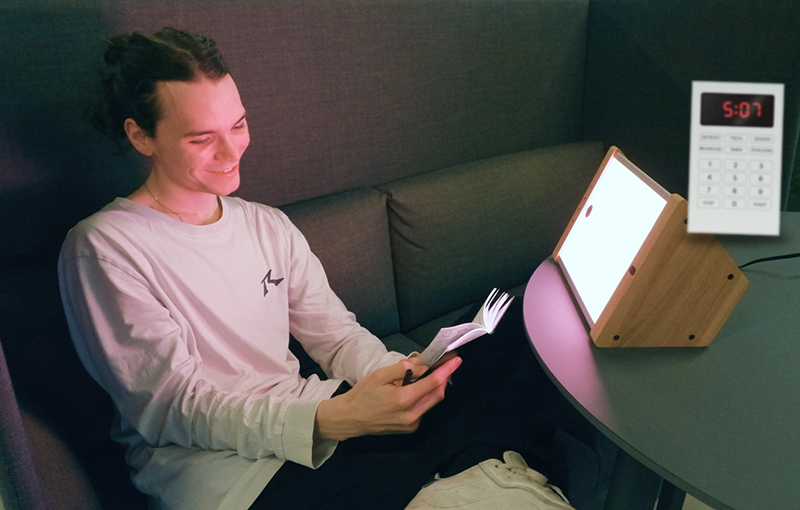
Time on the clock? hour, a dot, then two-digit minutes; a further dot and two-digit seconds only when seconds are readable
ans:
5.07
